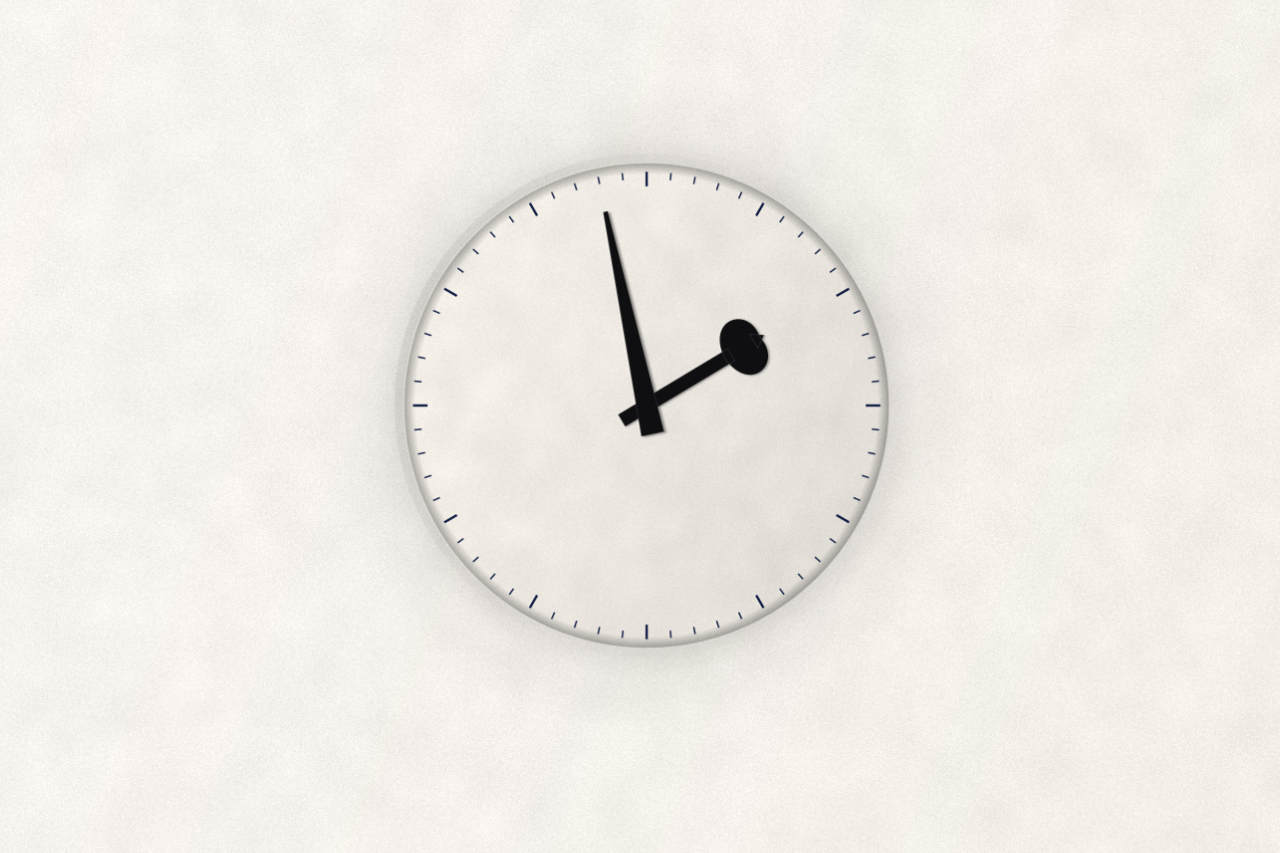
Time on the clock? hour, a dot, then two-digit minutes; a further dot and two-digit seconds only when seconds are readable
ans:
1.58
